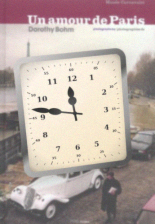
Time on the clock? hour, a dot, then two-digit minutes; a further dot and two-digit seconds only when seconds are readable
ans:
11.47
